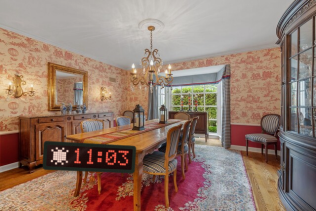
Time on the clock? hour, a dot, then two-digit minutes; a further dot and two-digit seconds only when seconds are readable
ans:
11.03
